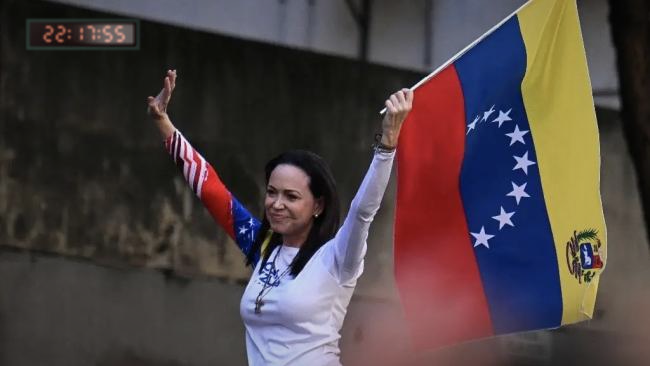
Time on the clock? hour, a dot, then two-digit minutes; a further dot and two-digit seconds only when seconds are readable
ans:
22.17.55
